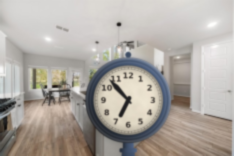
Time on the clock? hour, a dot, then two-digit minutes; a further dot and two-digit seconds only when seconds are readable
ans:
6.53
